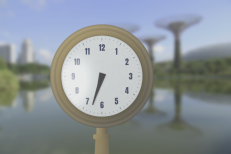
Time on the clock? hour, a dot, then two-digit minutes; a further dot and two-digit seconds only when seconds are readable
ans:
6.33
